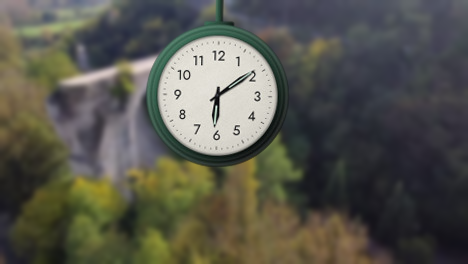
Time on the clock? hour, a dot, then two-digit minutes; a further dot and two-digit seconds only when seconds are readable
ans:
6.09
